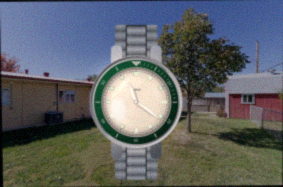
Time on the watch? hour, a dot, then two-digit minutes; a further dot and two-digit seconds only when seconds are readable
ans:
11.21
